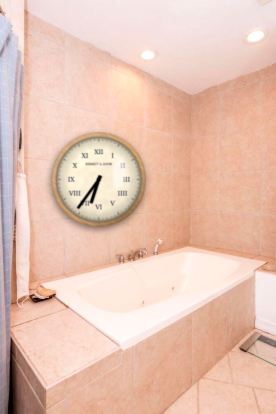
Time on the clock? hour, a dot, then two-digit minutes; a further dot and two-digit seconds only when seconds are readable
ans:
6.36
